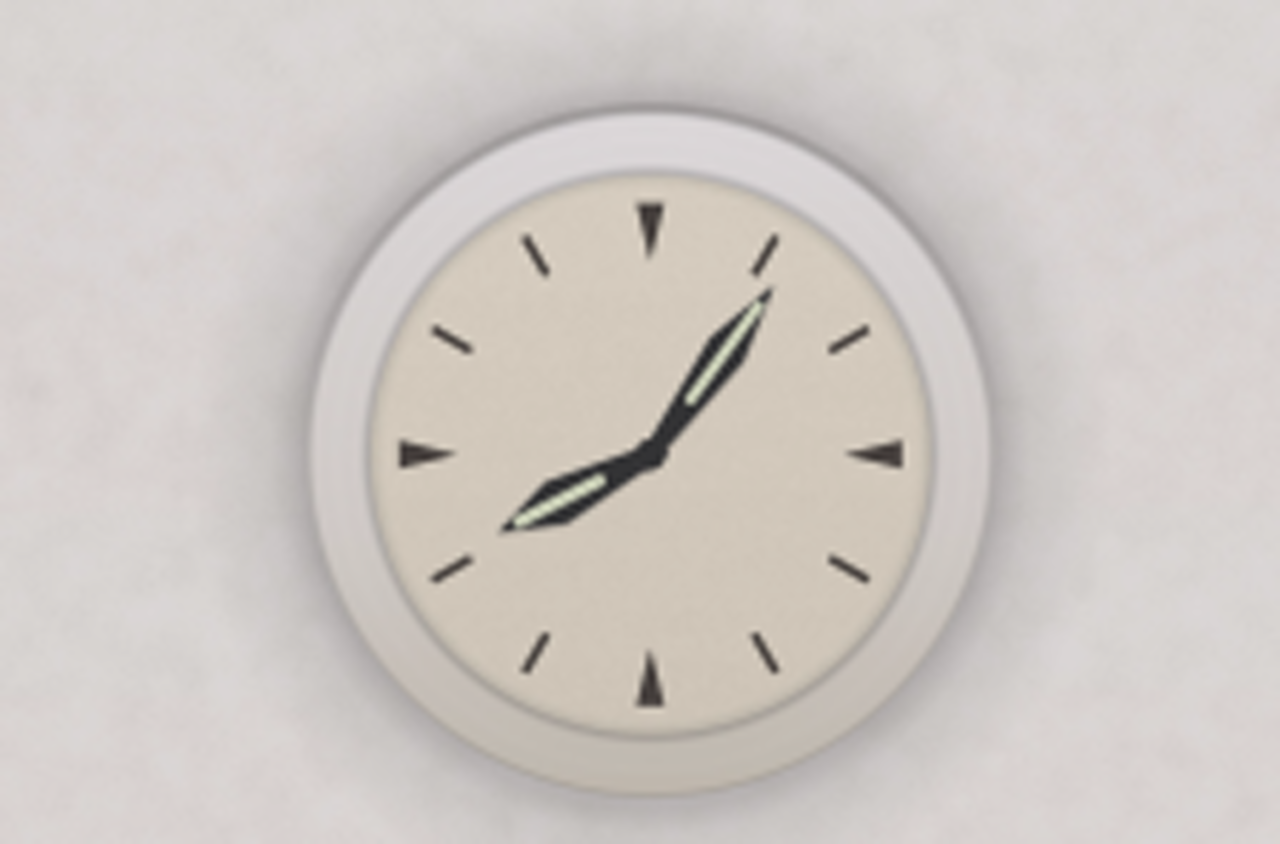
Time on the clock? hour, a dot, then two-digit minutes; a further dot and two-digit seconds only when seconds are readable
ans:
8.06
